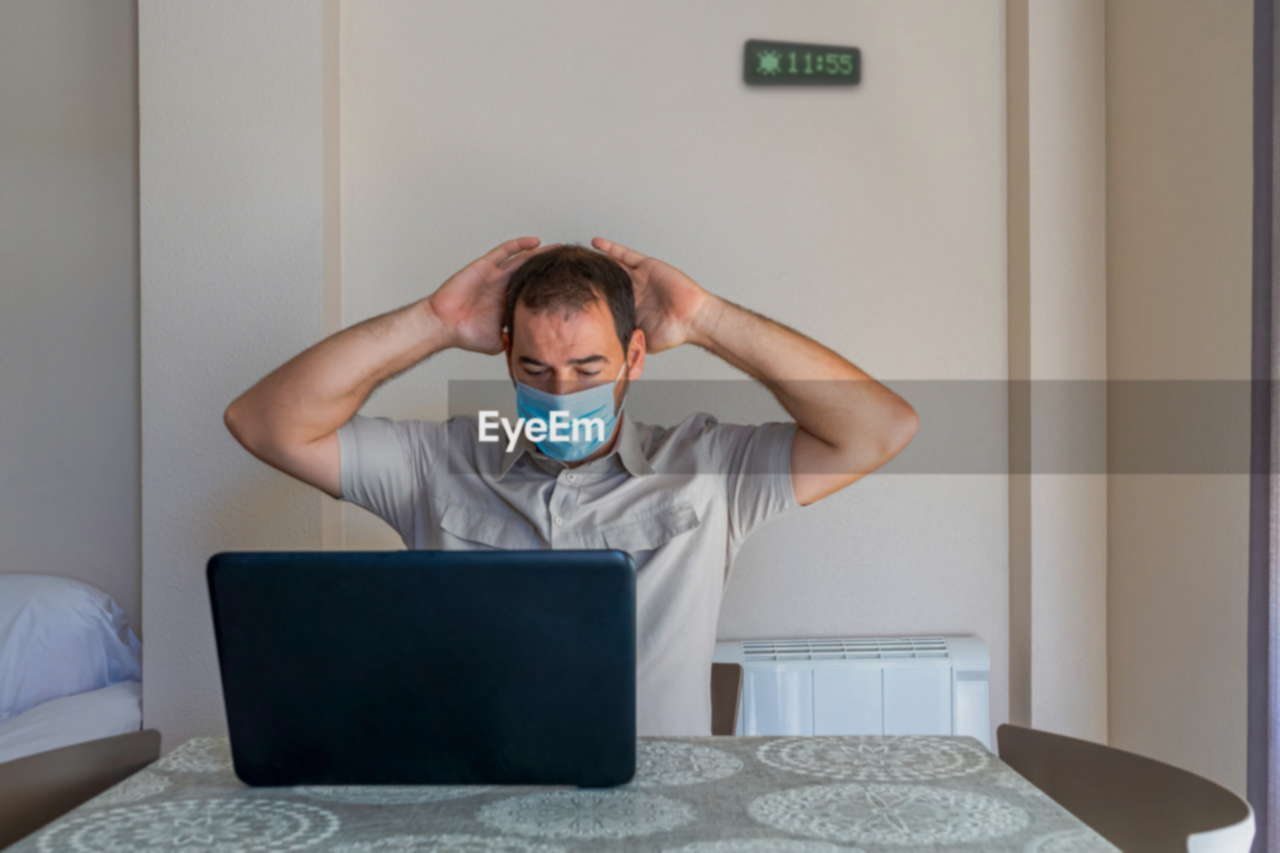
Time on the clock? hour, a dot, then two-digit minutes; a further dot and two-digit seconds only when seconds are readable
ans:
11.55
